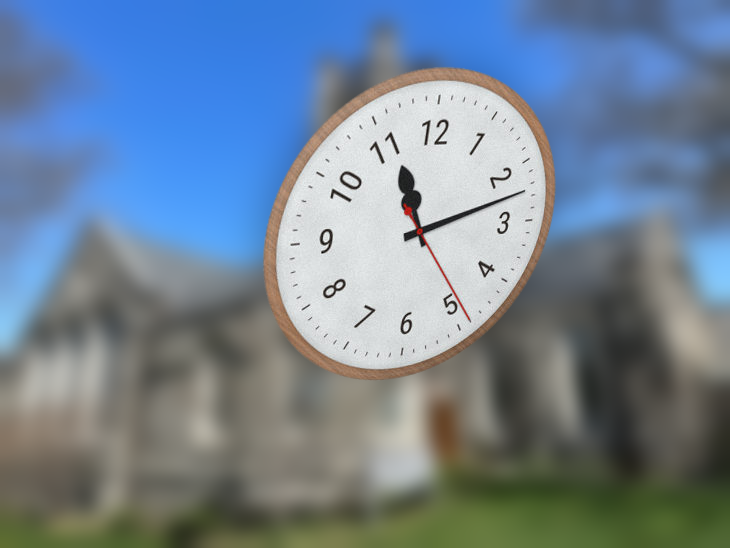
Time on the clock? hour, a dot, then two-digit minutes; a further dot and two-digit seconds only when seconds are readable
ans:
11.12.24
